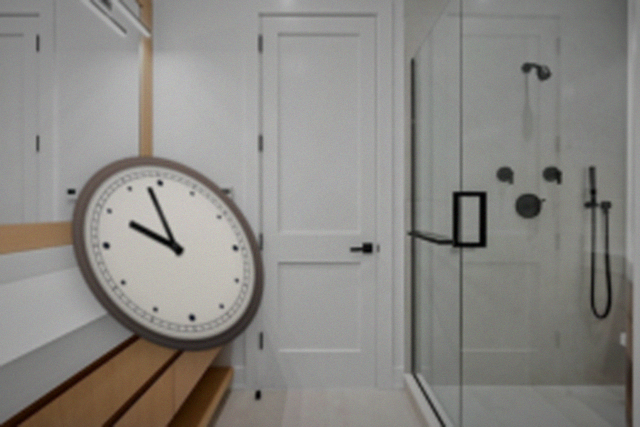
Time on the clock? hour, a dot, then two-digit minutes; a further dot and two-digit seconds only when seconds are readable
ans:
9.58
